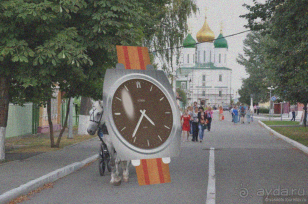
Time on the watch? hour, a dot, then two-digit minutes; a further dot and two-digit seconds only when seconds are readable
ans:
4.36
